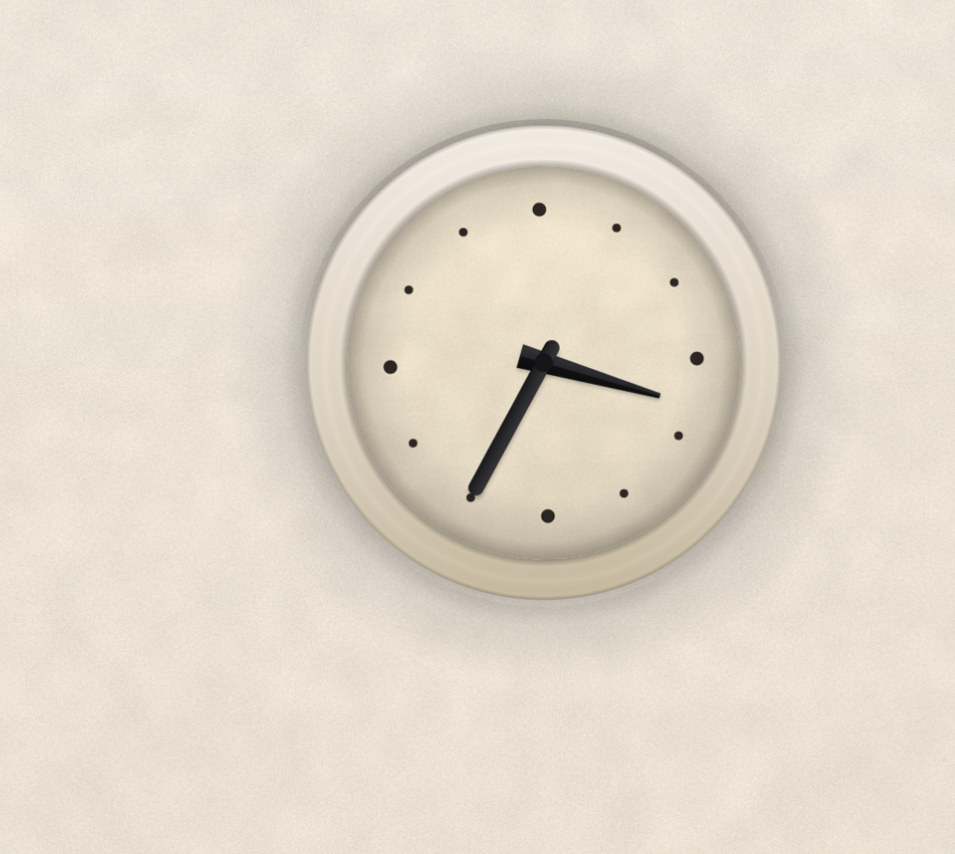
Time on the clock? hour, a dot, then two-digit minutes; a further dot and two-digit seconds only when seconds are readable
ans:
3.35
